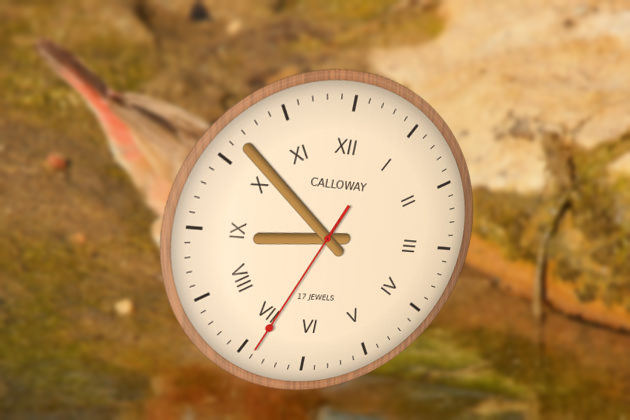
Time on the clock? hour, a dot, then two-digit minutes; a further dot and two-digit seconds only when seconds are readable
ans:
8.51.34
